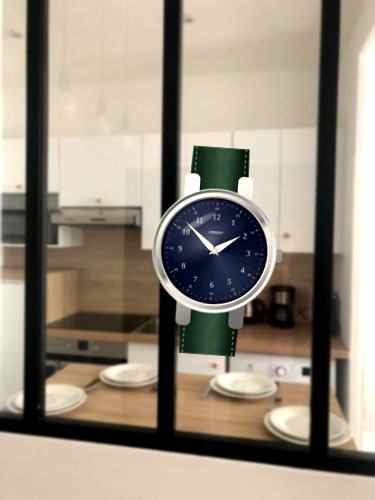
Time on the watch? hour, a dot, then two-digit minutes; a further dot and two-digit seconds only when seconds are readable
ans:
1.52
